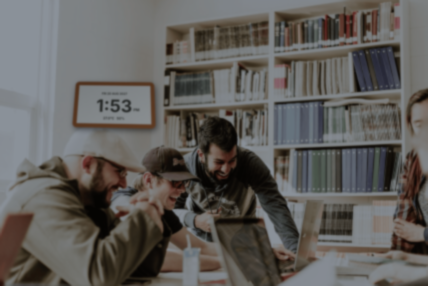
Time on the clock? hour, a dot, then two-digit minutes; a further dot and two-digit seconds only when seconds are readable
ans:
1.53
